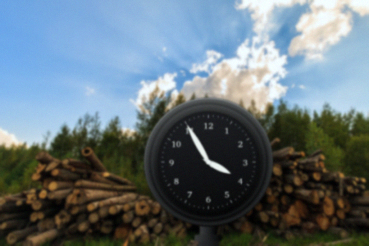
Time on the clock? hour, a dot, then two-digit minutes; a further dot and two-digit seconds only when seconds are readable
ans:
3.55
